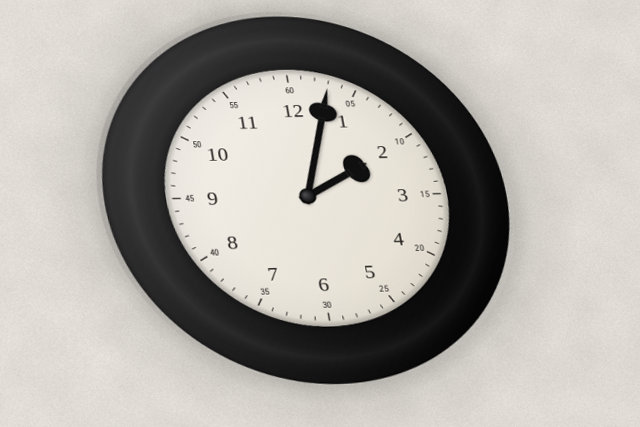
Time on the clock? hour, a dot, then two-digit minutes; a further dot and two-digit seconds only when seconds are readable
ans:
2.03
